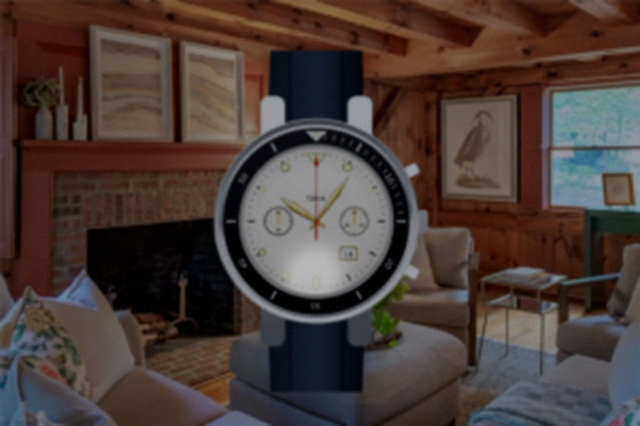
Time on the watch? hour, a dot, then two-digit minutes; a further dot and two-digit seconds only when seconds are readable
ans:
10.06
